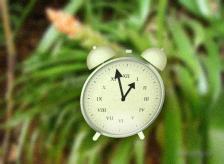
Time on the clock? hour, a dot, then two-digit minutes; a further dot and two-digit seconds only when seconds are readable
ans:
12.57
